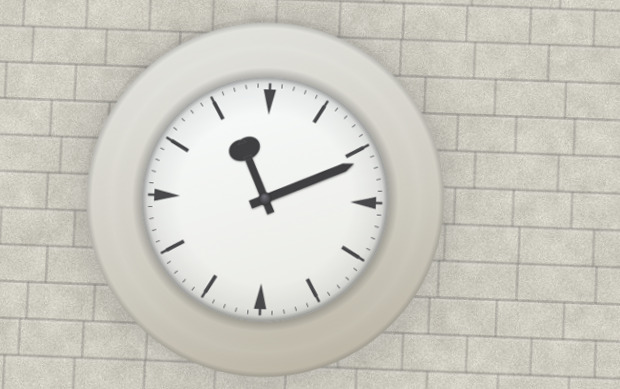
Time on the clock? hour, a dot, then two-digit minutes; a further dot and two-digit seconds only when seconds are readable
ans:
11.11
